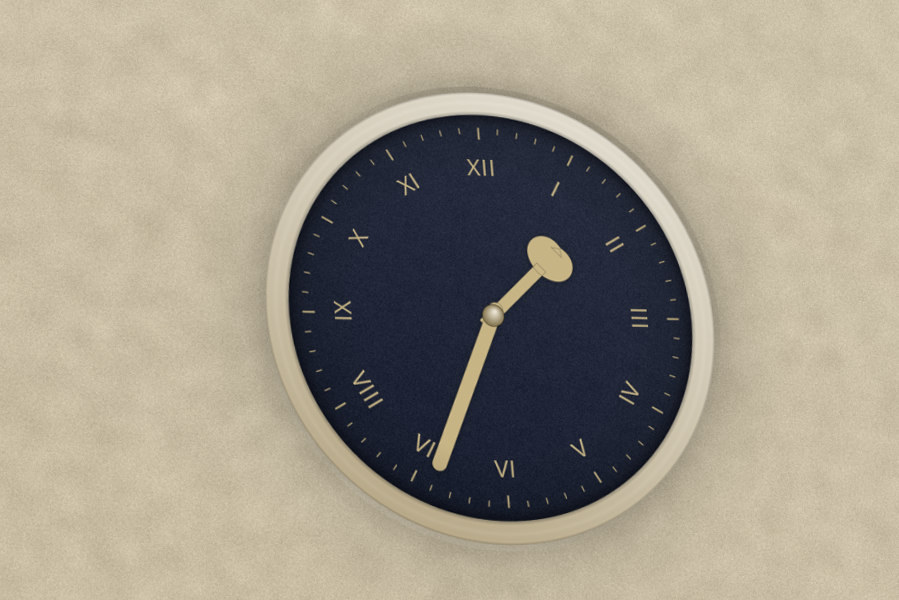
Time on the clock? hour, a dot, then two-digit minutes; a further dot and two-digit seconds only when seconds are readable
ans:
1.34
